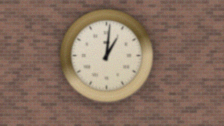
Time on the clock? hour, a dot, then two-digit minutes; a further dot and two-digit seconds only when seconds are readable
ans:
1.01
